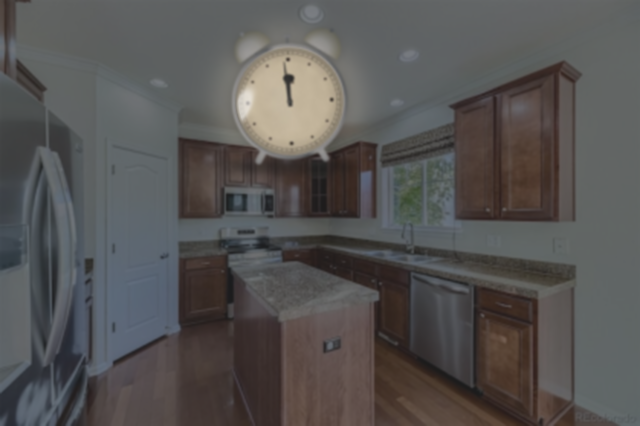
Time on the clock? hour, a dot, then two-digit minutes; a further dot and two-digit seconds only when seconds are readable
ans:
11.59
